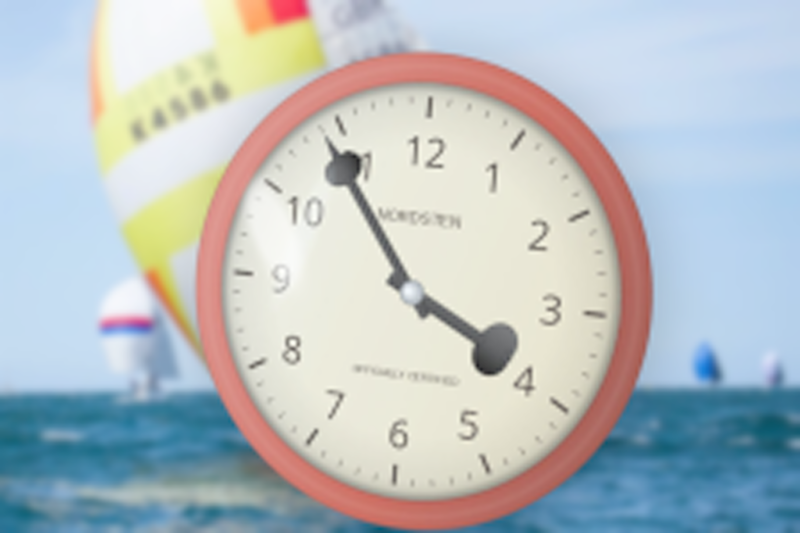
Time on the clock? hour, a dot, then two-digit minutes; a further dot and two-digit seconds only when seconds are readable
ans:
3.54
